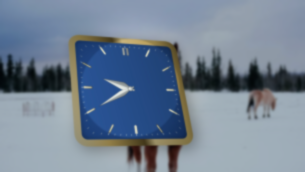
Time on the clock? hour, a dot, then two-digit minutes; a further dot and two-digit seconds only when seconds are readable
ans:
9.40
